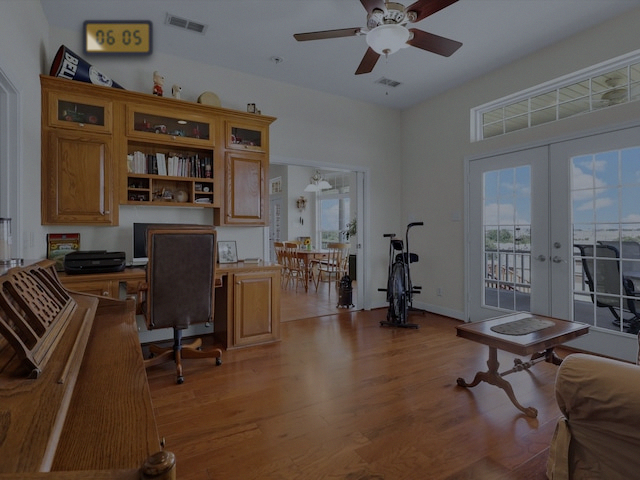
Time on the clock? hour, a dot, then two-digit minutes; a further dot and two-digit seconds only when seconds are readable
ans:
6.05
